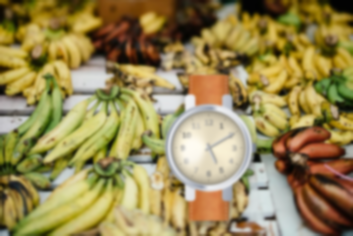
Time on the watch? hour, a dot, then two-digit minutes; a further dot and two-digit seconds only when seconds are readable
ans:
5.10
